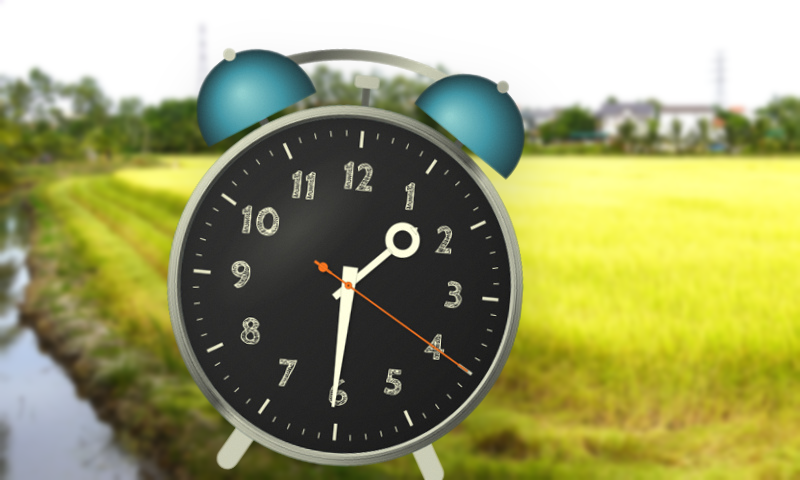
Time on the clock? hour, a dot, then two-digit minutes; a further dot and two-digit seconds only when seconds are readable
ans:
1.30.20
